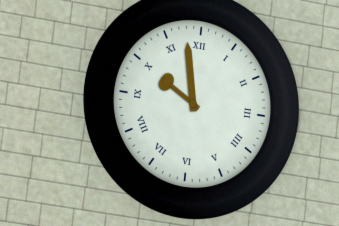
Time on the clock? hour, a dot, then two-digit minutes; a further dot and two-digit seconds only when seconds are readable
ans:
9.58
